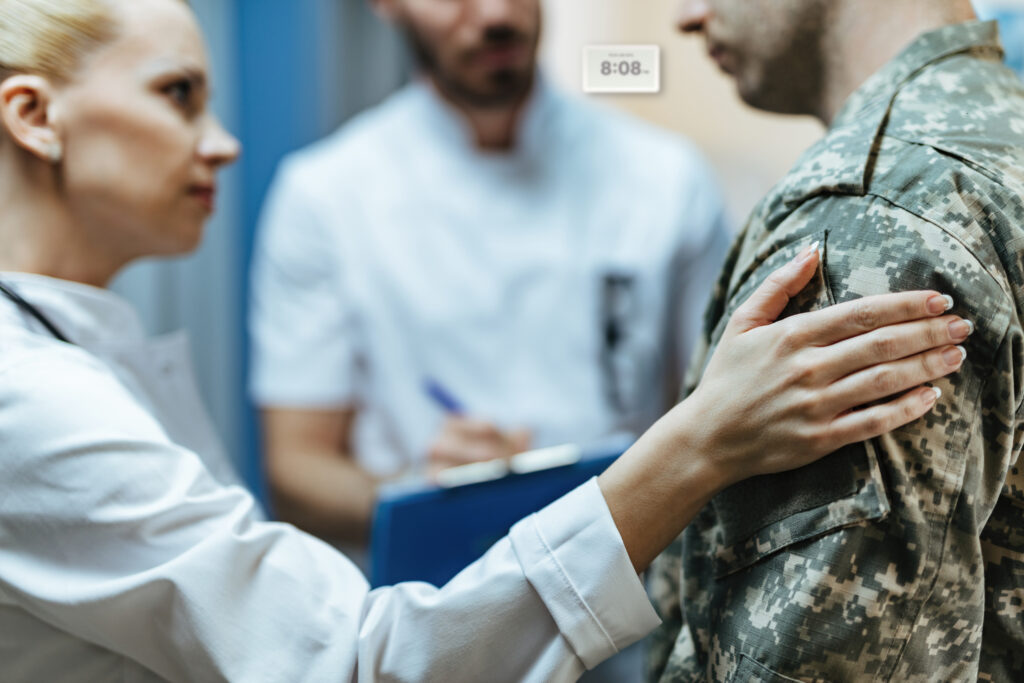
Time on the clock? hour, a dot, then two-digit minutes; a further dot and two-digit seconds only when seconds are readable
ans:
8.08
